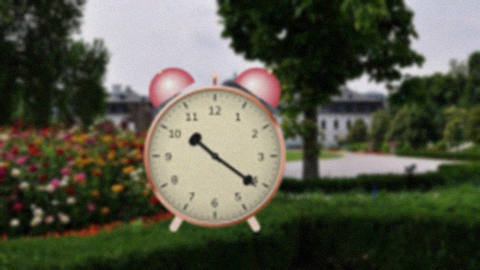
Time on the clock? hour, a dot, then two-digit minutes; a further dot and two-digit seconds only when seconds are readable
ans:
10.21
